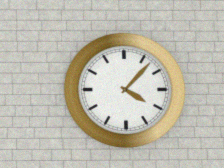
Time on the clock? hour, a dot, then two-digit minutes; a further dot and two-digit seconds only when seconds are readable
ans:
4.07
